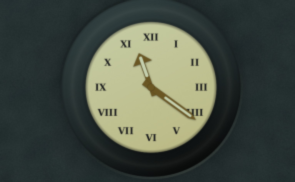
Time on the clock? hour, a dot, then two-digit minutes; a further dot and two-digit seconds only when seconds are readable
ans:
11.21
